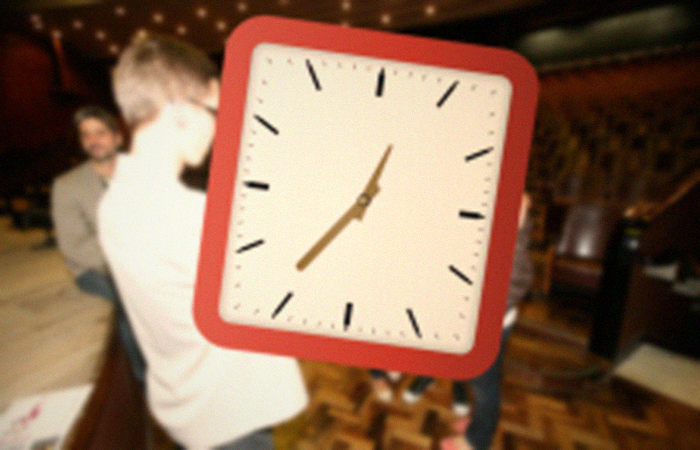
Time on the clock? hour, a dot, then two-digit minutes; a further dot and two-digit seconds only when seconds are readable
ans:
12.36
